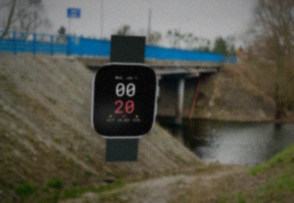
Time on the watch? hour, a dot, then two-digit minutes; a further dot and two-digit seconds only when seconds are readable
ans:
0.20
